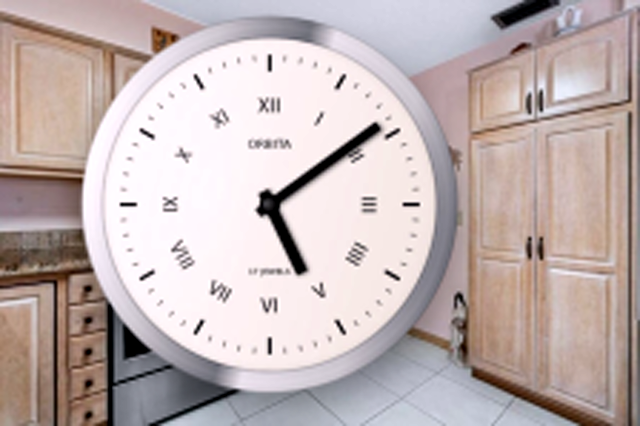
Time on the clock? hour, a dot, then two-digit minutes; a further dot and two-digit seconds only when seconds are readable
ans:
5.09
